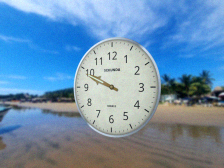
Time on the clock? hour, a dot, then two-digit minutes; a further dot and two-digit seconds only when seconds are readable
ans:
9.49
